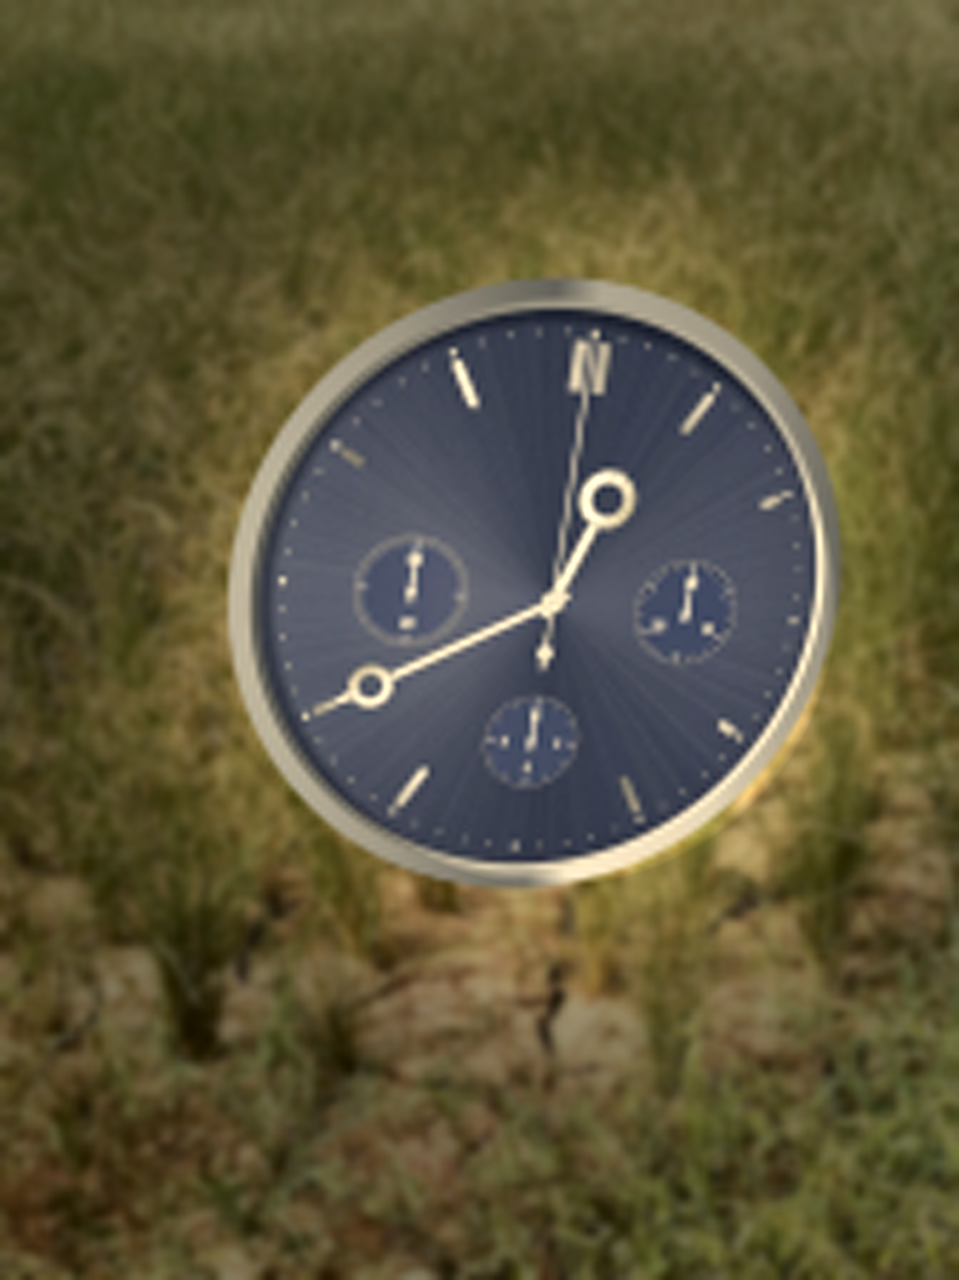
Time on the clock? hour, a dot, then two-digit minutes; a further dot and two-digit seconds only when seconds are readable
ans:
12.40
